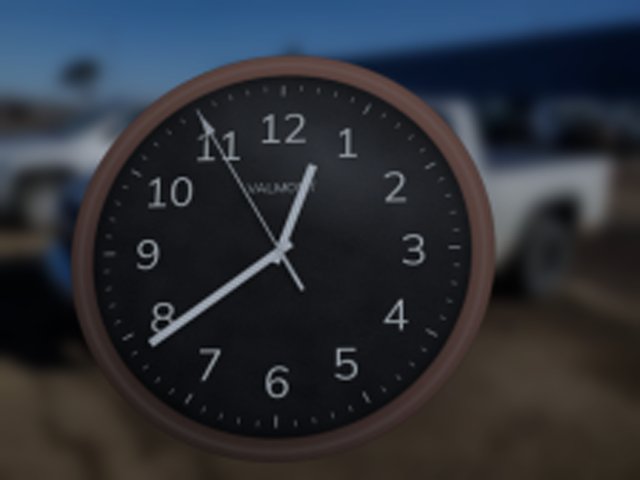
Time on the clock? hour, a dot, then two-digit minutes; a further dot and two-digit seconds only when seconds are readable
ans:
12.38.55
